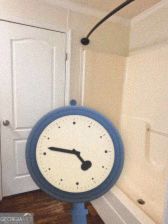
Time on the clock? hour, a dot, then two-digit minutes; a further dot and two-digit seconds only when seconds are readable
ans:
4.47
